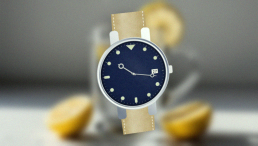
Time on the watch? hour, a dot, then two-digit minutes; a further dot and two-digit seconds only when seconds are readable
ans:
10.17
